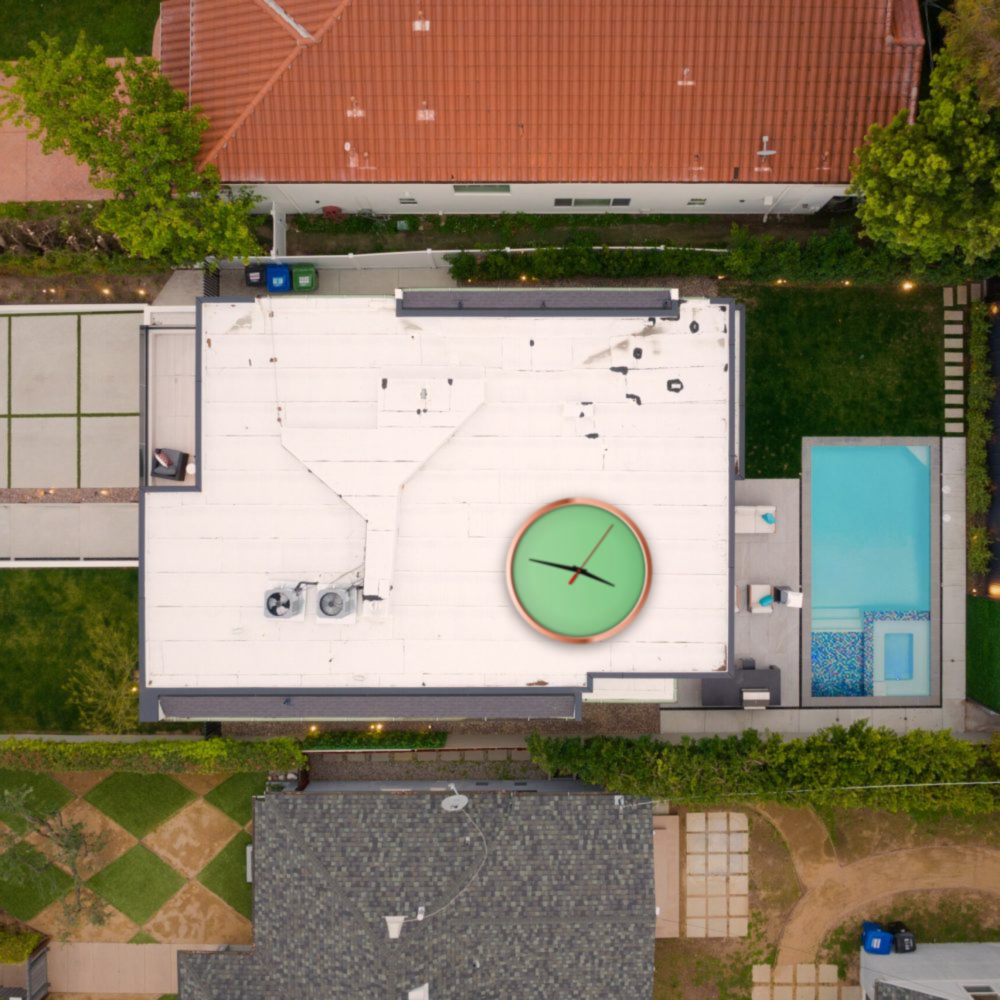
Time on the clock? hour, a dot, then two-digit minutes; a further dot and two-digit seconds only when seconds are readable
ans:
3.47.06
